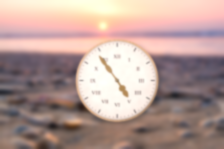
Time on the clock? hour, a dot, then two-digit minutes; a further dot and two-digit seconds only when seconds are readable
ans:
4.54
